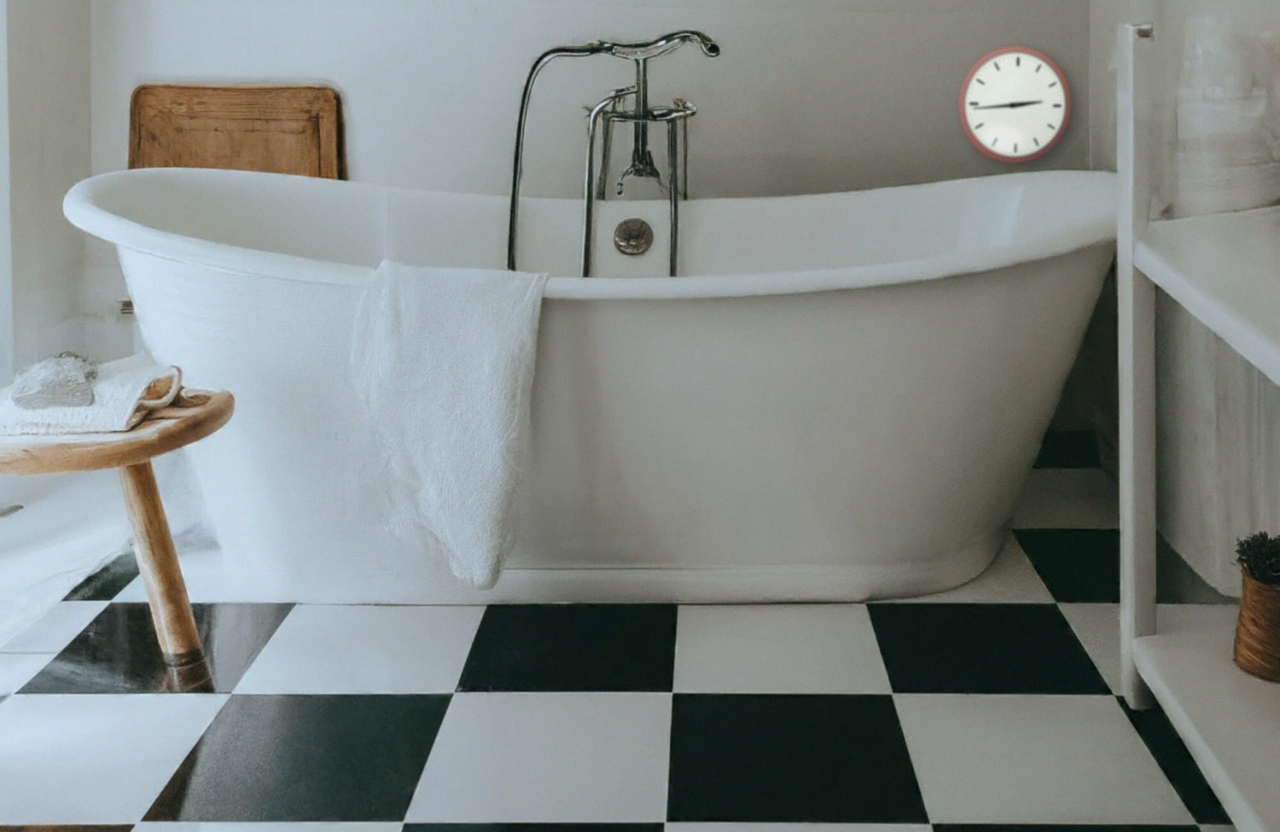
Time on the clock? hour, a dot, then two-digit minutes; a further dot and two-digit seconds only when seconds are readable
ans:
2.44
